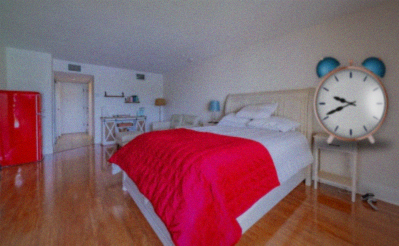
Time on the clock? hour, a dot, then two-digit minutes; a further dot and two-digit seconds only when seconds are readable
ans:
9.41
